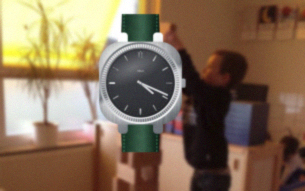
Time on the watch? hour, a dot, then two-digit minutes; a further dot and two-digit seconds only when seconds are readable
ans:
4.19
